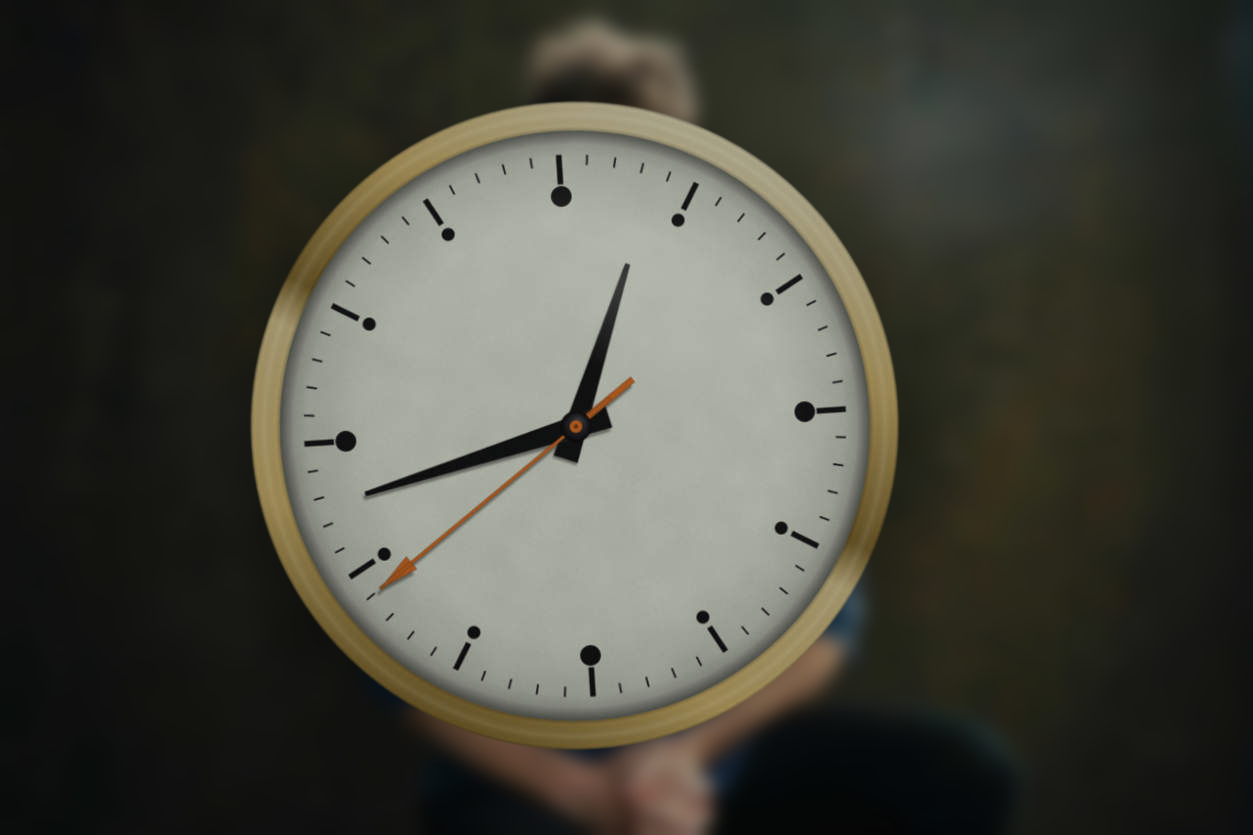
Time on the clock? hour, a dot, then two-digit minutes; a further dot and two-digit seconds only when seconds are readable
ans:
12.42.39
